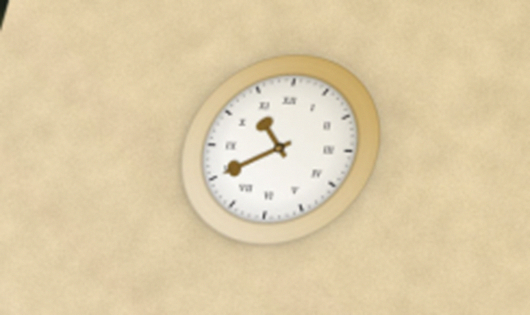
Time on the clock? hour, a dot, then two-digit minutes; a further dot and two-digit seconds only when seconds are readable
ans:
10.40
